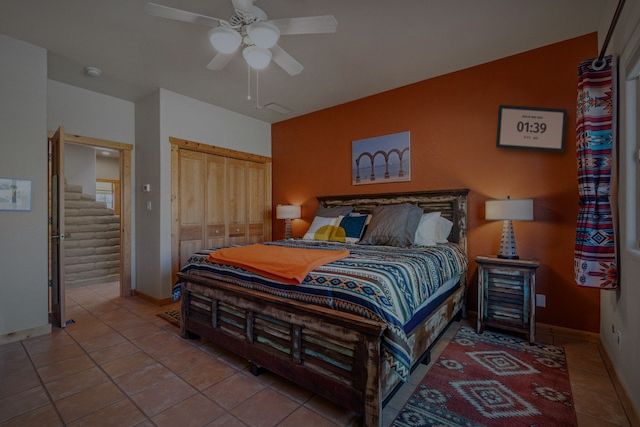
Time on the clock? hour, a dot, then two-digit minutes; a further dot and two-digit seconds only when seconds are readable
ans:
1.39
